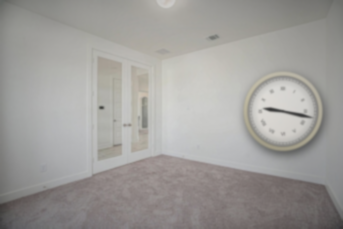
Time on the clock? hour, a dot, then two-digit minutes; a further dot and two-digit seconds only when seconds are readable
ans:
9.17
